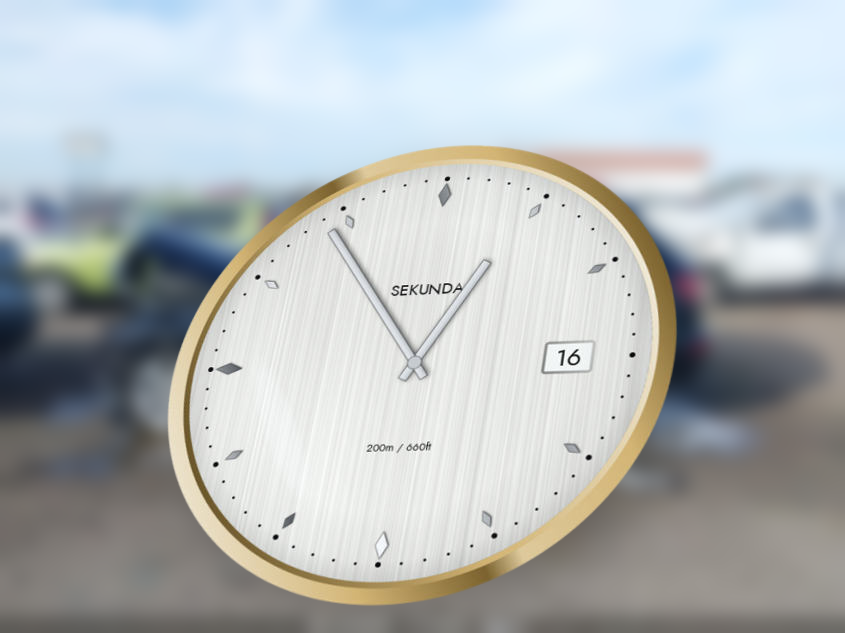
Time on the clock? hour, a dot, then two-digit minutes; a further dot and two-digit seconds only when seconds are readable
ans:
12.54
